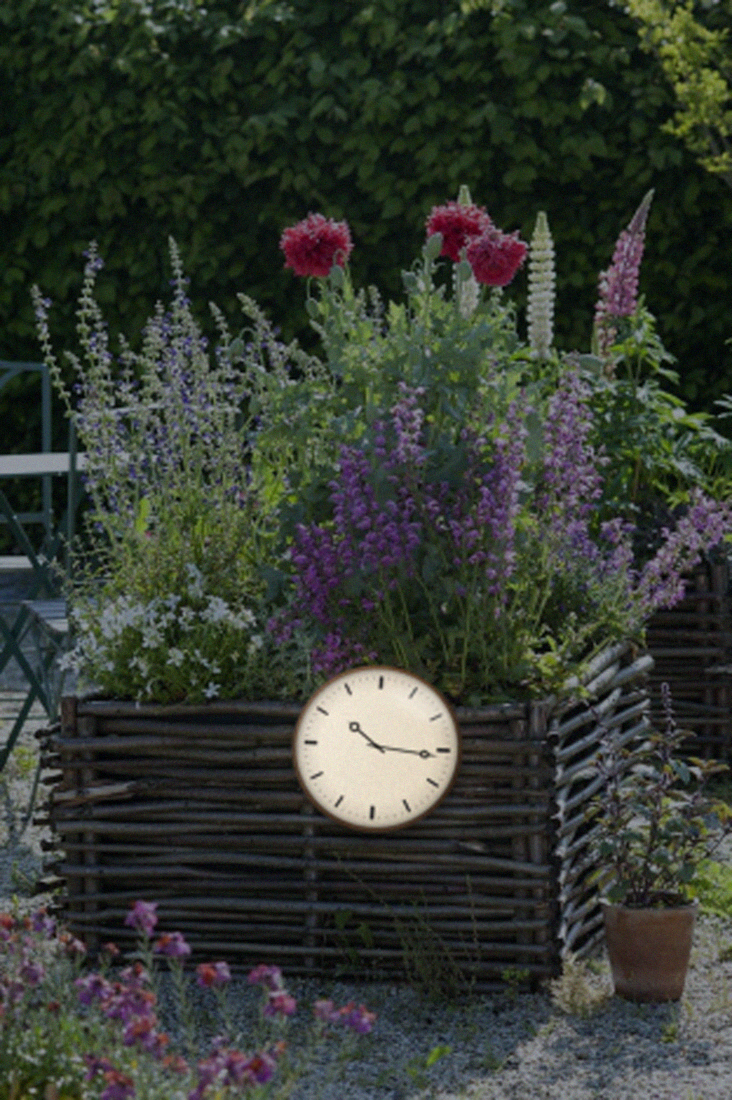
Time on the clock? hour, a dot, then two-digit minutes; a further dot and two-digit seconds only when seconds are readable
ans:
10.16
